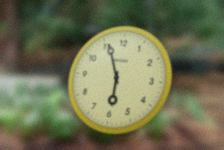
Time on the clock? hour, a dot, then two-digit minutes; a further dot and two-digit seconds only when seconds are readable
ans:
5.56
